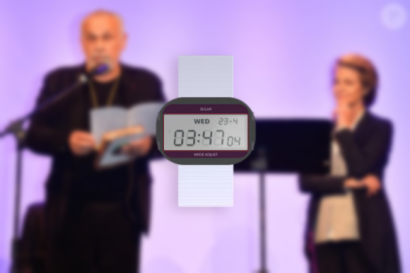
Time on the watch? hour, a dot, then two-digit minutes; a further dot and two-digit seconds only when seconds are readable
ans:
3.47.04
